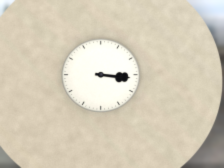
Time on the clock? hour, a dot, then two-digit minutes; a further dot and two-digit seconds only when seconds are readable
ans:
3.16
